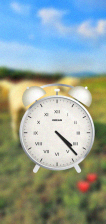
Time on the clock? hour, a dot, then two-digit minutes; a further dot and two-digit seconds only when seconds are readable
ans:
4.23
